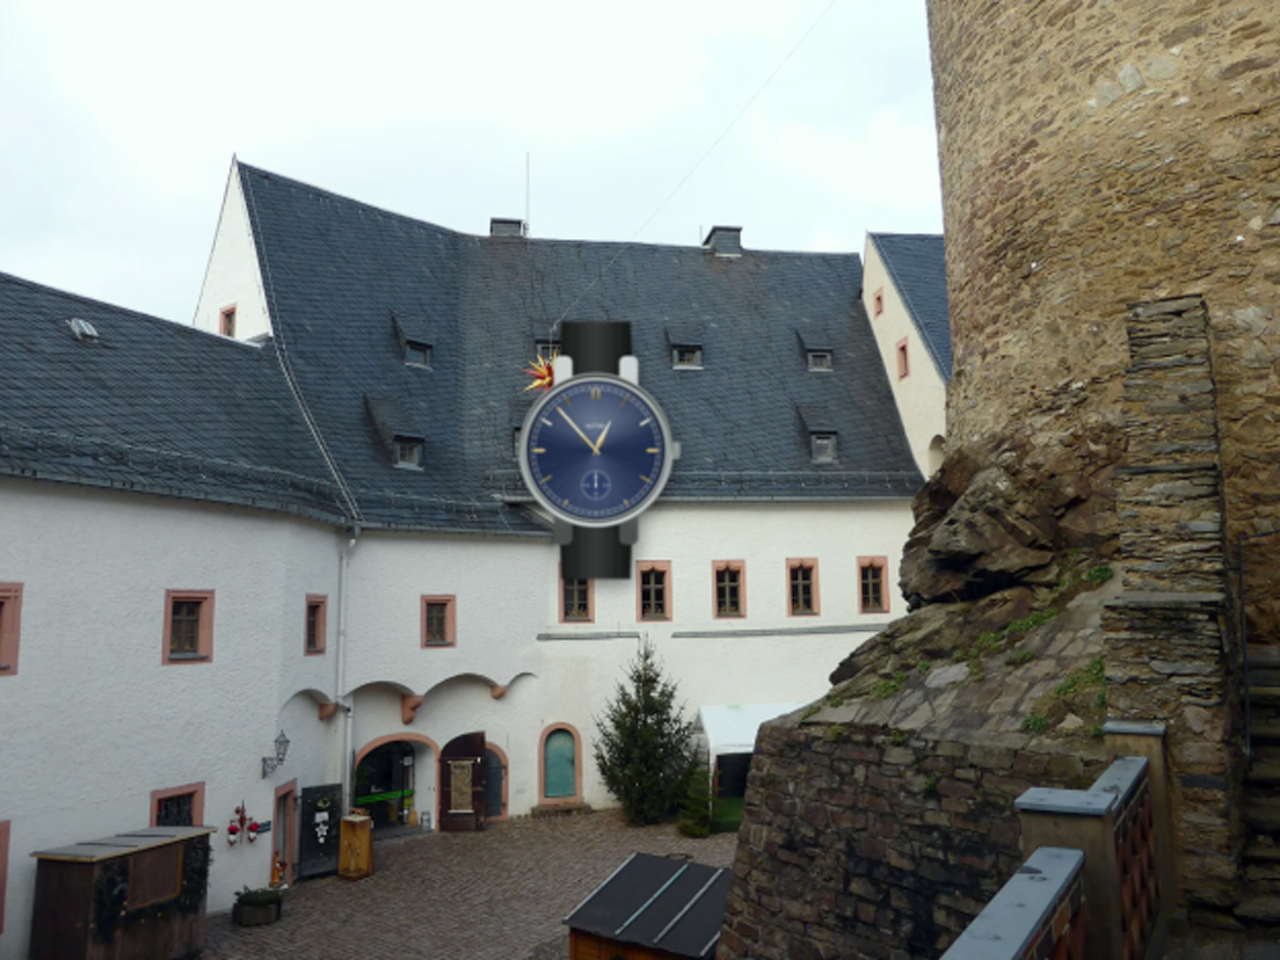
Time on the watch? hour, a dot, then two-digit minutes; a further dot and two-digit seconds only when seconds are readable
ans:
12.53
